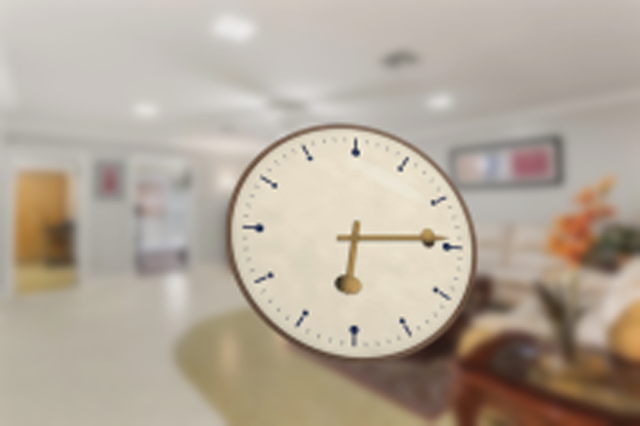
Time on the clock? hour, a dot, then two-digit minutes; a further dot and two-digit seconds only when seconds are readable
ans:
6.14
